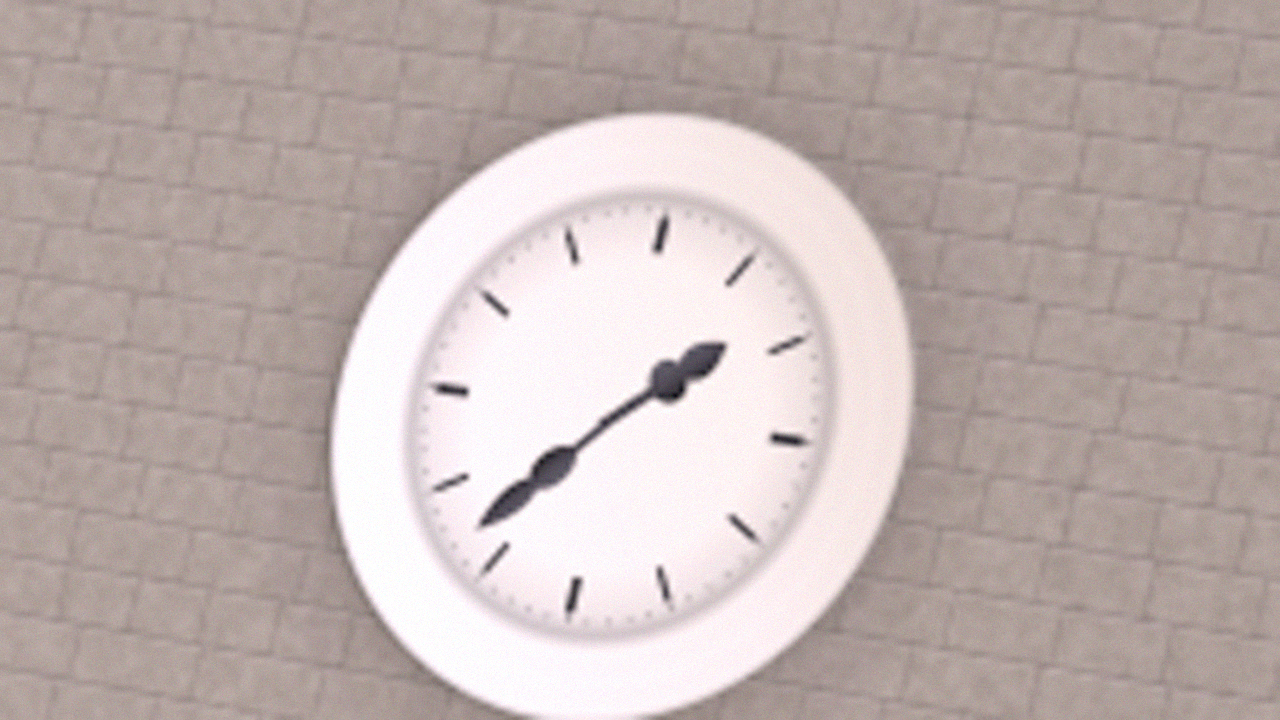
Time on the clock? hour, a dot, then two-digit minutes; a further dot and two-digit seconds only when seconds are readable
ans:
1.37
